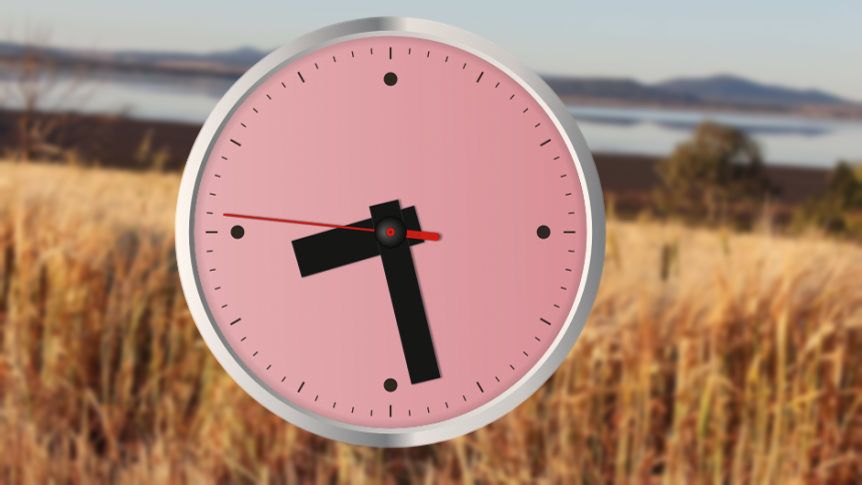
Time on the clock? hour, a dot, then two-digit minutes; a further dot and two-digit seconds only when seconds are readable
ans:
8.27.46
